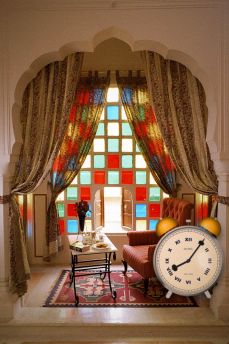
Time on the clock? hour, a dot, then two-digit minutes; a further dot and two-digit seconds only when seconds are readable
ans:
8.06
